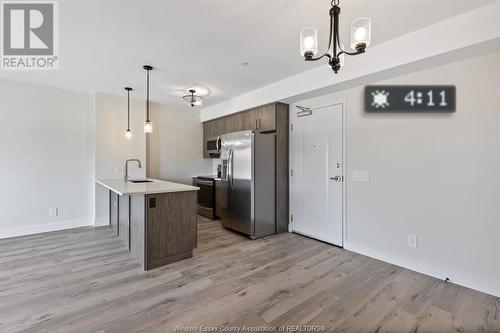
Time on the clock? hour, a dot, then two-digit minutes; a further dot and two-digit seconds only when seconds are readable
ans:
4.11
